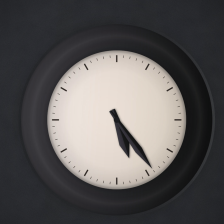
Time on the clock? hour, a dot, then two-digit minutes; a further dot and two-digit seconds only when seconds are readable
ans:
5.24
